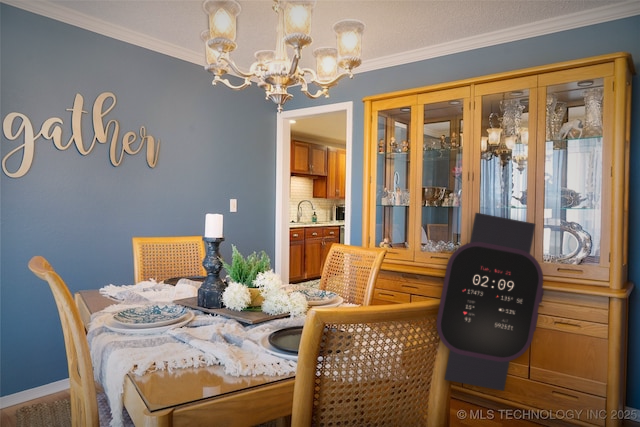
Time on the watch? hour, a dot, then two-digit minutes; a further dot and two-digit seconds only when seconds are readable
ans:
2.09
